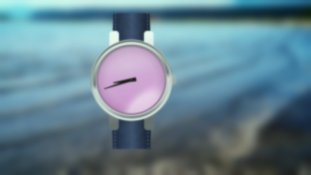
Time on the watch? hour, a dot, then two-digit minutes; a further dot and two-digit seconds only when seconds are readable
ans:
8.42
